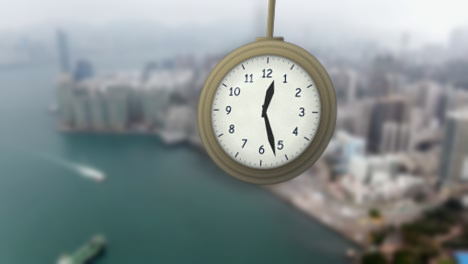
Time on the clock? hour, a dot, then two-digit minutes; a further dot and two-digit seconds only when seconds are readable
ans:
12.27
